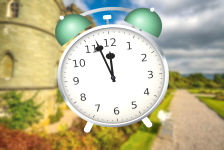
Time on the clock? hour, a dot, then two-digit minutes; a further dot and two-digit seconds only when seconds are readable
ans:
11.57
